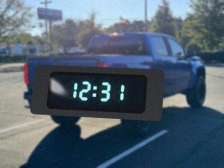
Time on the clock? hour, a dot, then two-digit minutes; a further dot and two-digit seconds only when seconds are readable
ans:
12.31
